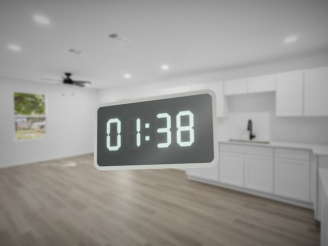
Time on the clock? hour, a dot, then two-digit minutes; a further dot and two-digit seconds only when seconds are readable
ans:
1.38
